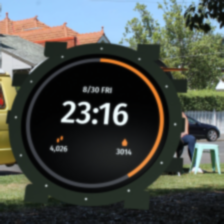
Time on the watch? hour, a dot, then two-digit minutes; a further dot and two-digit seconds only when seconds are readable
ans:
23.16
